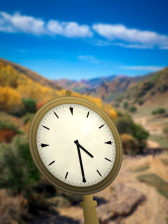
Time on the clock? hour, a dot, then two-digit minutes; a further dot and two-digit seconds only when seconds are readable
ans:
4.30
